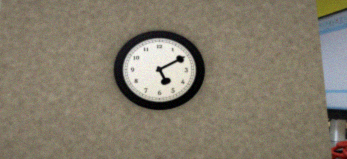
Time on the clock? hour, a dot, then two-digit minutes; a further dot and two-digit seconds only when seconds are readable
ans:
5.10
